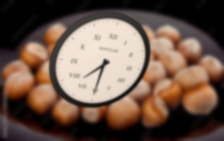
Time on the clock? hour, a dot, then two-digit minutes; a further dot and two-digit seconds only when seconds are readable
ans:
7.30
